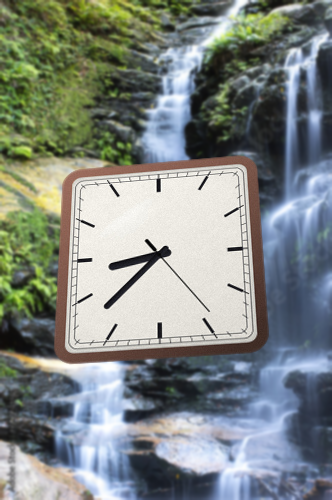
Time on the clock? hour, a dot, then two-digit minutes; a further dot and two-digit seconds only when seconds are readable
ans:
8.37.24
